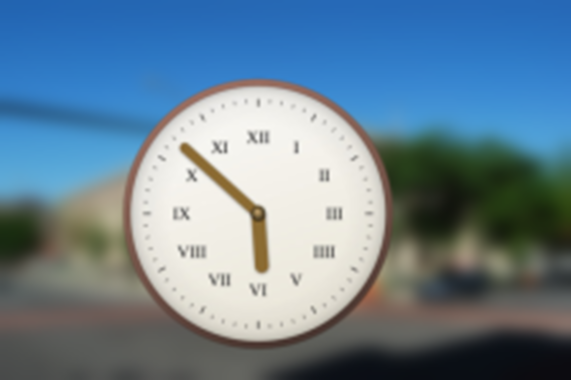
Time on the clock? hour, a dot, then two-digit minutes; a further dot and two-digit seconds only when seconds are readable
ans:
5.52
